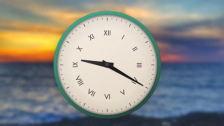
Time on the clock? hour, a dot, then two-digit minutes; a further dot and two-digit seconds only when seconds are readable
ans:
9.20
